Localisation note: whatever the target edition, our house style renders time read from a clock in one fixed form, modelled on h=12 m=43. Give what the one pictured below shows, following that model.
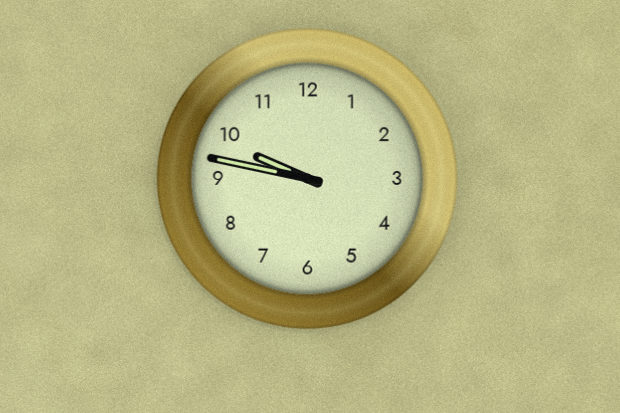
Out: h=9 m=47
